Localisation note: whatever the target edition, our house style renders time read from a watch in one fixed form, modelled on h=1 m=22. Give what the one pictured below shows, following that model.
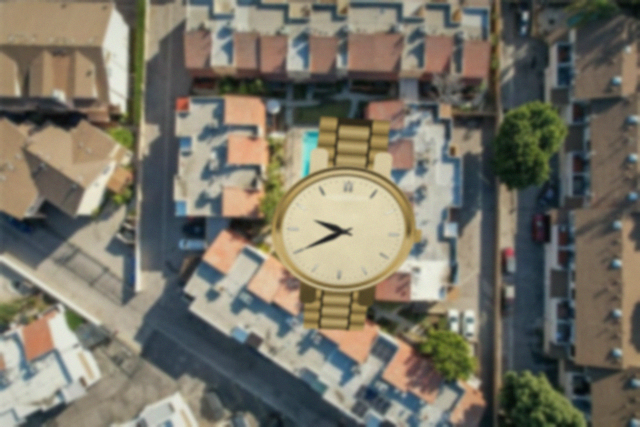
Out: h=9 m=40
